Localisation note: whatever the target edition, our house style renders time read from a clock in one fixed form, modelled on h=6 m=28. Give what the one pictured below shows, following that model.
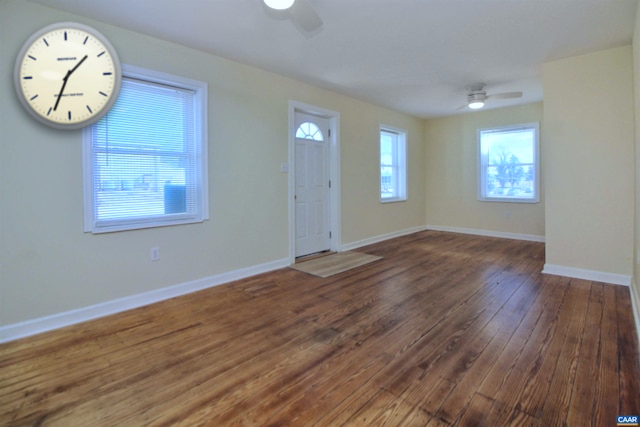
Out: h=1 m=34
